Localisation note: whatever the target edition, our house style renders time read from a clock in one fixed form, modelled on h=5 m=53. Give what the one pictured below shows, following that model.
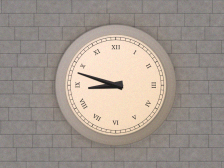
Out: h=8 m=48
